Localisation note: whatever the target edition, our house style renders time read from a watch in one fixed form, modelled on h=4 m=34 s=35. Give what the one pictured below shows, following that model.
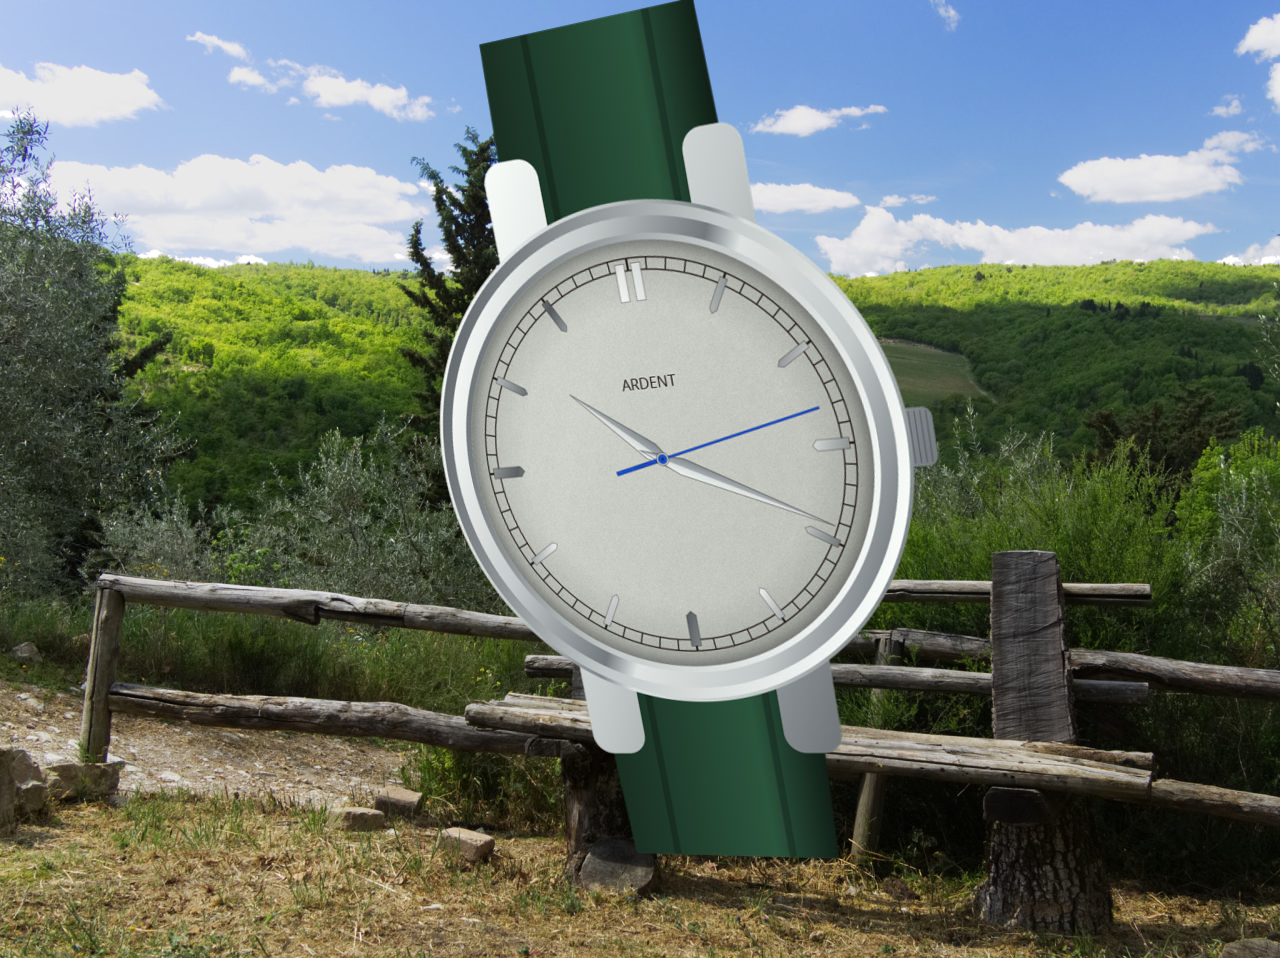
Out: h=10 m=19 s=13
